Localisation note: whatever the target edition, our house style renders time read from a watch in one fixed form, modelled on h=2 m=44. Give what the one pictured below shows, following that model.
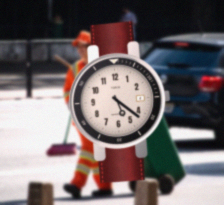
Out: h=5 m=22
